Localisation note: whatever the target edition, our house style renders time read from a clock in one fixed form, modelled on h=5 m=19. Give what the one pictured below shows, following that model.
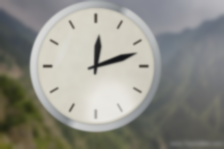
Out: h=12 m=12
